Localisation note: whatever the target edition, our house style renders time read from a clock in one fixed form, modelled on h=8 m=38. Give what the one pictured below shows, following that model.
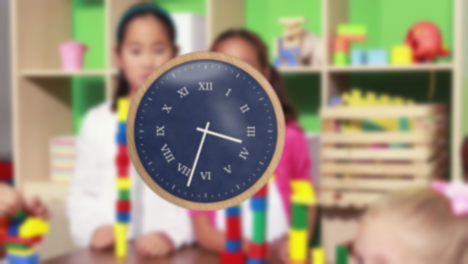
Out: h=3 m=33
